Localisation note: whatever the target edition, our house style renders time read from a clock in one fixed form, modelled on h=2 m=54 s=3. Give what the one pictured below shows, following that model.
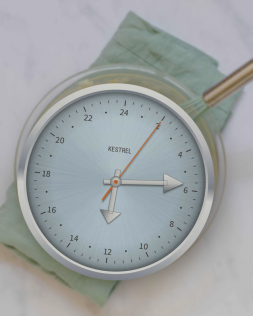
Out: h=12 m=14 s=5
